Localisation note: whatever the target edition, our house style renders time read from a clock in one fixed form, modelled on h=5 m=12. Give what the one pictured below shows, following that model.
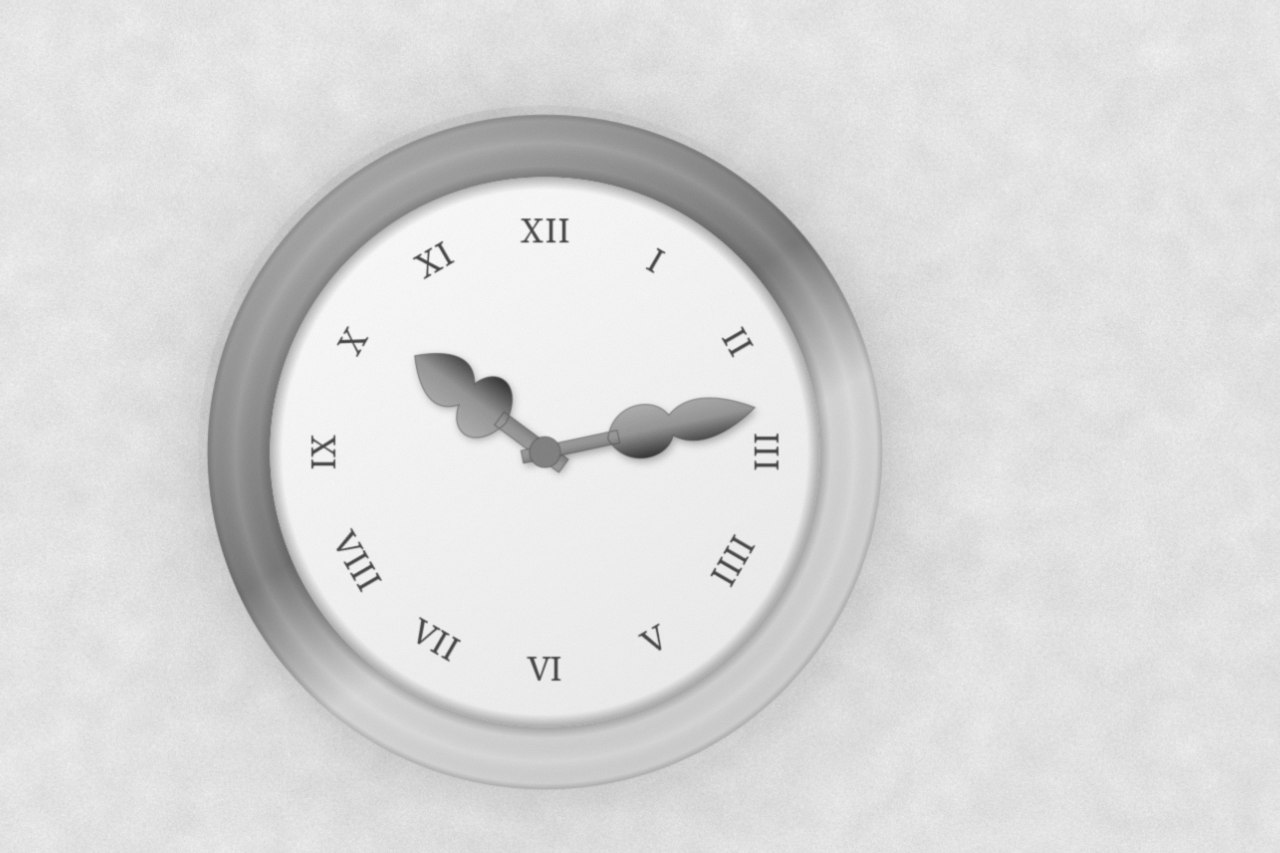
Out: h=10 m=13
